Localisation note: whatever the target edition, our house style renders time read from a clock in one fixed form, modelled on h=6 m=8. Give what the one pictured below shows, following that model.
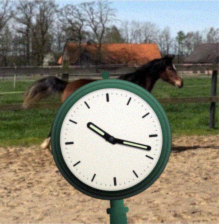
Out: h=10 m=18
